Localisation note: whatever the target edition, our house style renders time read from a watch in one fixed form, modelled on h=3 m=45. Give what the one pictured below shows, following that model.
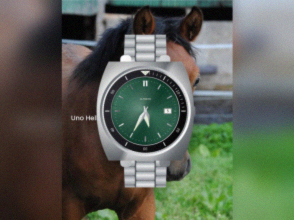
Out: h=5 m=35
